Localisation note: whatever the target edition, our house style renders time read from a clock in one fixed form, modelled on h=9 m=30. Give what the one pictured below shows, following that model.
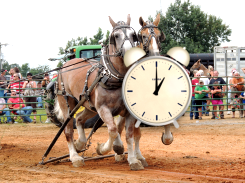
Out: h=1 m=0
